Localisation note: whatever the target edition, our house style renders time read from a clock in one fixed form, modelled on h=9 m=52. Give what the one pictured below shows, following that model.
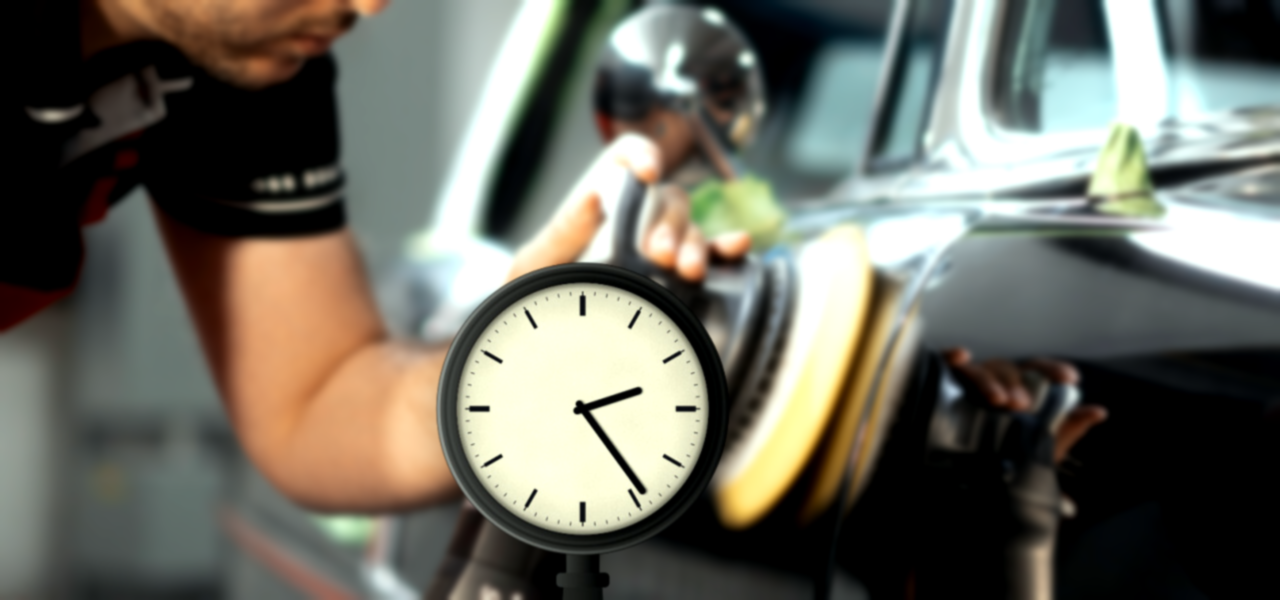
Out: h=2 m=24
